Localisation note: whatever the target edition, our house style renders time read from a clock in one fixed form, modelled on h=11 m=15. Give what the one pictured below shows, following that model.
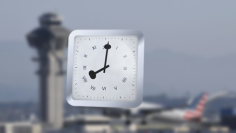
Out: h=8 m=1
